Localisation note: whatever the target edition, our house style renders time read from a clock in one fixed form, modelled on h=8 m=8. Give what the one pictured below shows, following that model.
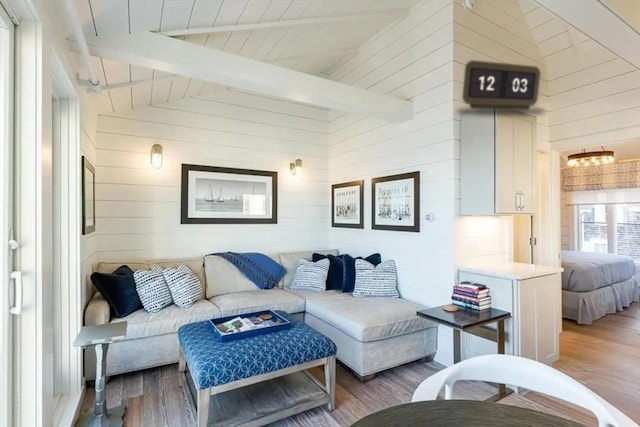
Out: h=12 m=3
